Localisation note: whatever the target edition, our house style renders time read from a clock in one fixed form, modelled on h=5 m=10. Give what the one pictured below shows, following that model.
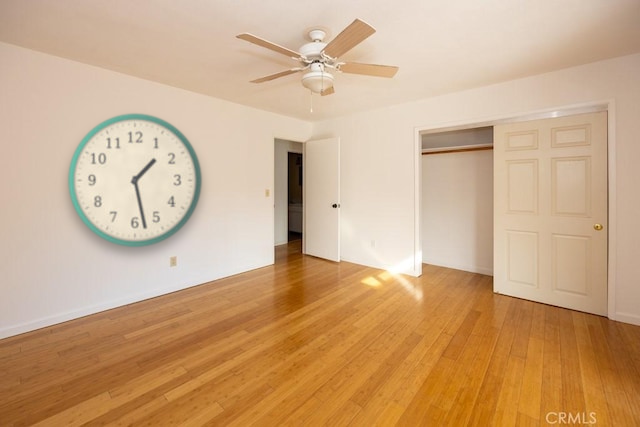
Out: h=1 m=28
